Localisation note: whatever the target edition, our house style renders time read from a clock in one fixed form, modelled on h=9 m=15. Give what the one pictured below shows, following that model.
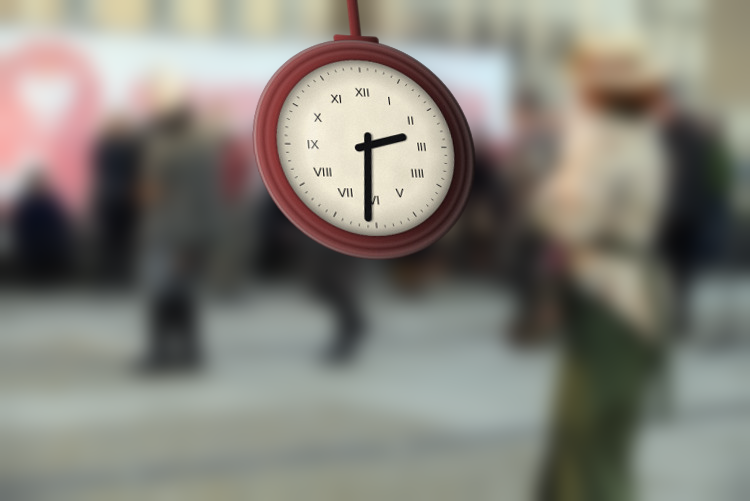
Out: h=2 m=31
